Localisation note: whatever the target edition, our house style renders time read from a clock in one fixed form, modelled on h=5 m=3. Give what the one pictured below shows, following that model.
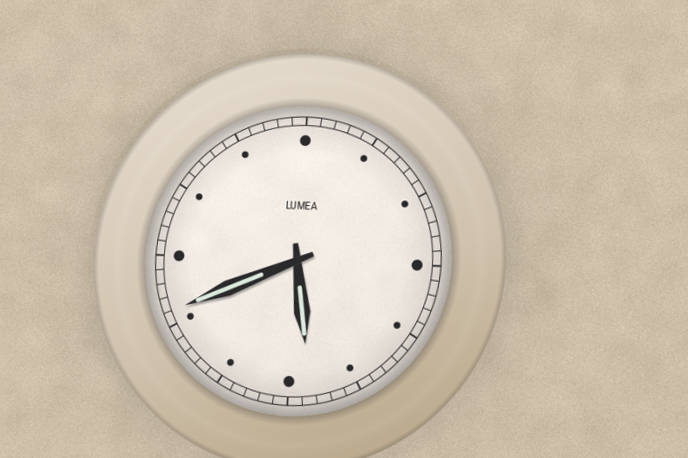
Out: h=5 m=41
